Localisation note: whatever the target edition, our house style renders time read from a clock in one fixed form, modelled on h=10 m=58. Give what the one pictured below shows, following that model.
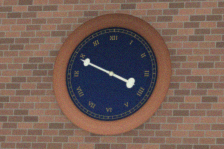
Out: h=3 m=49
